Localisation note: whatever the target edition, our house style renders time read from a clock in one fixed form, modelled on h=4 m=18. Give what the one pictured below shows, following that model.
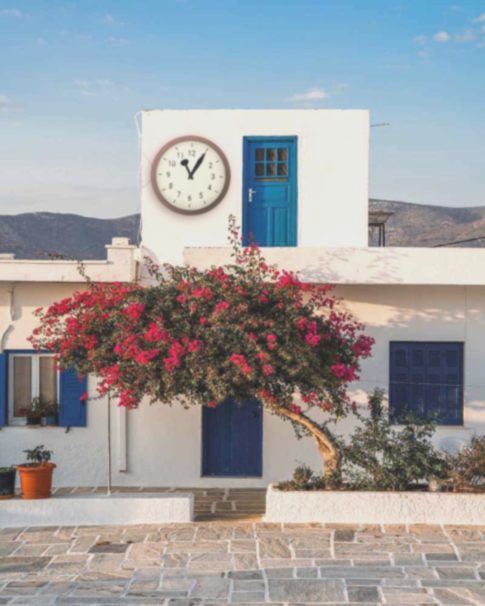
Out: h=11 m=5
